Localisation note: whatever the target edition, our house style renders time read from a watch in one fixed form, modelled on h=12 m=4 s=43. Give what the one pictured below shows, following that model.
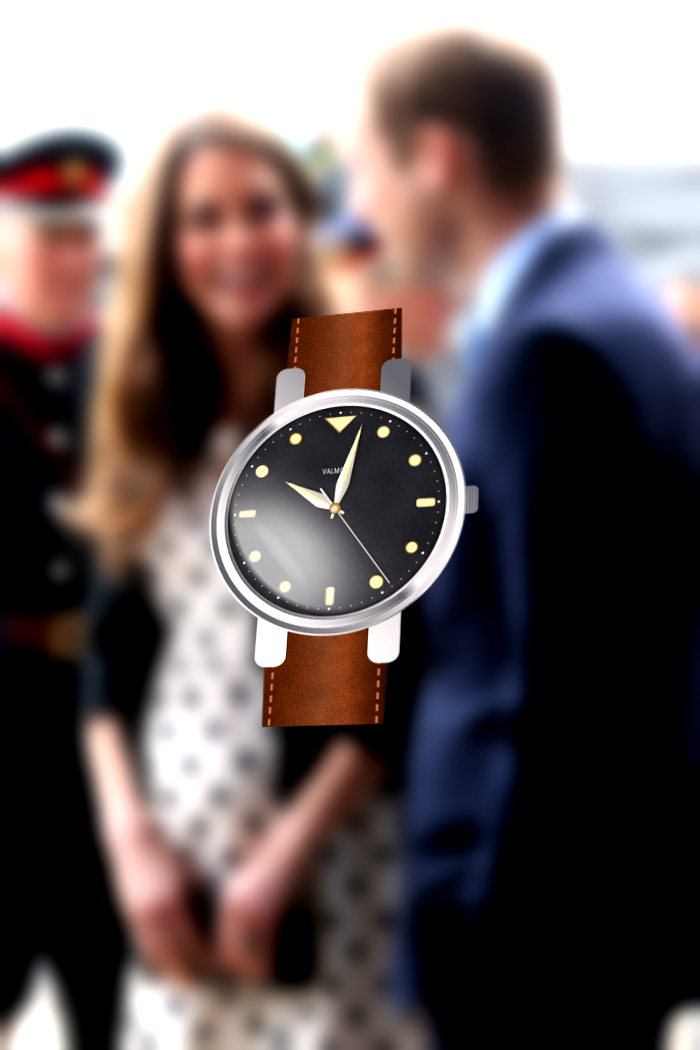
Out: h=10 m=2 s=24
